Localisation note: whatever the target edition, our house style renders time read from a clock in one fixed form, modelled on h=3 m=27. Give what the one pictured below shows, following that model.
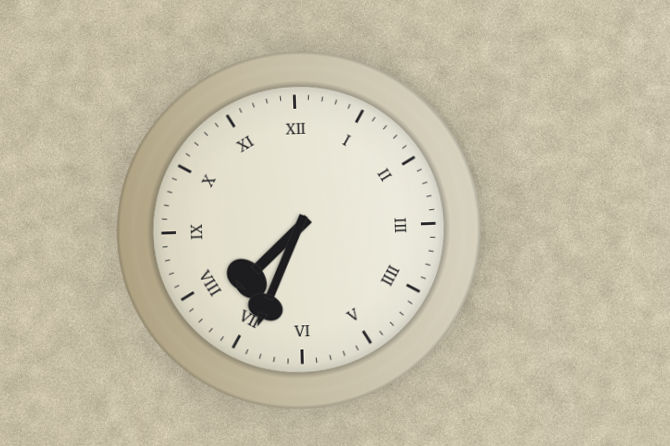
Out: h=7 m=34
